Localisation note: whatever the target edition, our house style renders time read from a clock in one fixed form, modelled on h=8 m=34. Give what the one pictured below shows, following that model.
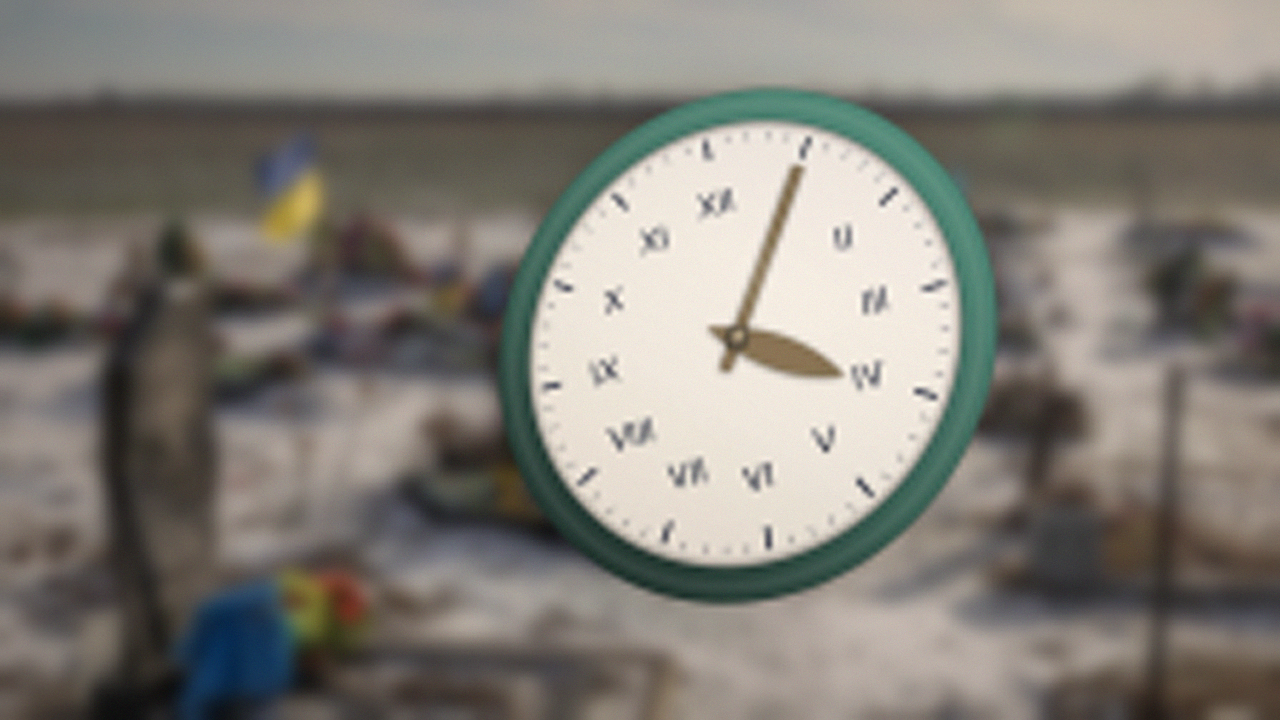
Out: h=4 m=5
